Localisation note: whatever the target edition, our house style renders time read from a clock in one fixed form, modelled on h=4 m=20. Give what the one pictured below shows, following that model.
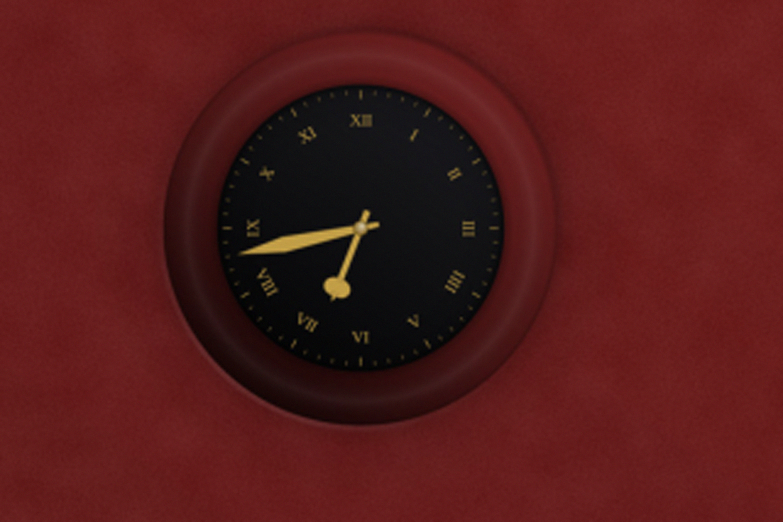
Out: h=6 m=43
